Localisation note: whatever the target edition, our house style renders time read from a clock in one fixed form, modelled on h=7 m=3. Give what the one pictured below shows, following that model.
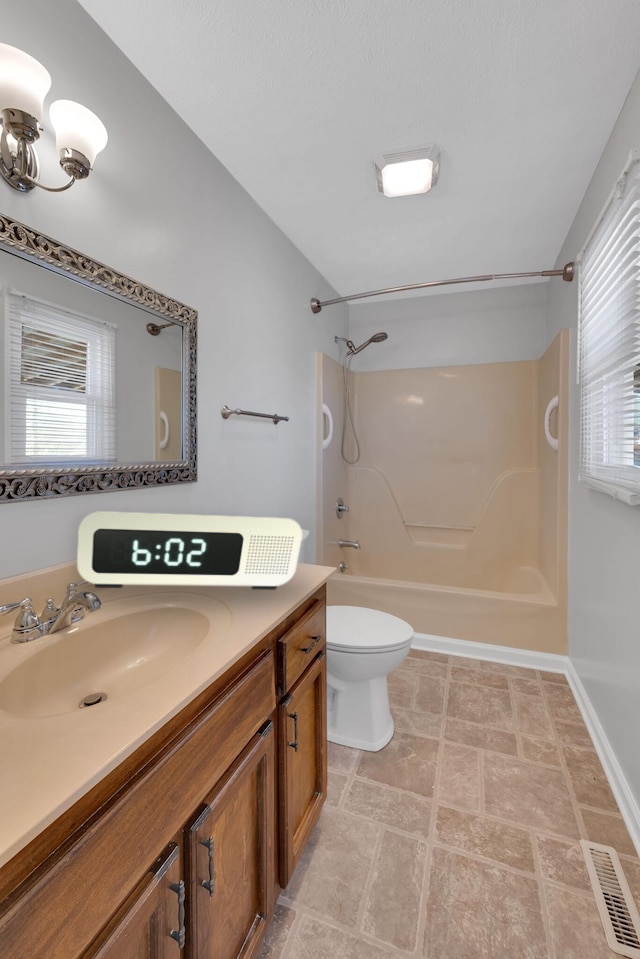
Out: h=6 m=2
